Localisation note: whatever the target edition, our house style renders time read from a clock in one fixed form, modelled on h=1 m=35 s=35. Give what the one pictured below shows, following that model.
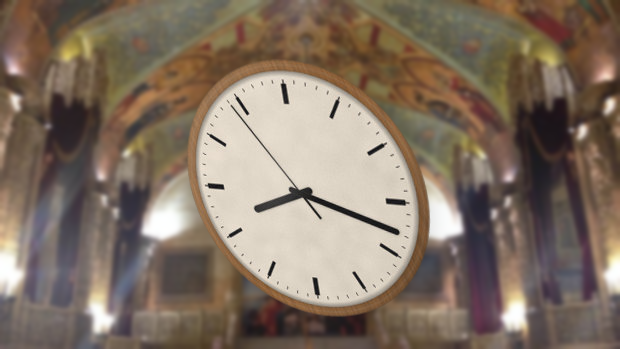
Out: h=8 m=17 s=54
